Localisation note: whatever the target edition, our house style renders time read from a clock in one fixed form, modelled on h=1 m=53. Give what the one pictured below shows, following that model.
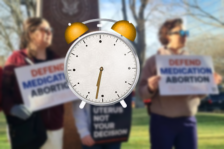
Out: h=6 m=32
